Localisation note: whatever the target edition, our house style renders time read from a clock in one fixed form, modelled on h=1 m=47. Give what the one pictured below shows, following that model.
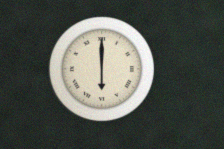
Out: h=6 m=0
